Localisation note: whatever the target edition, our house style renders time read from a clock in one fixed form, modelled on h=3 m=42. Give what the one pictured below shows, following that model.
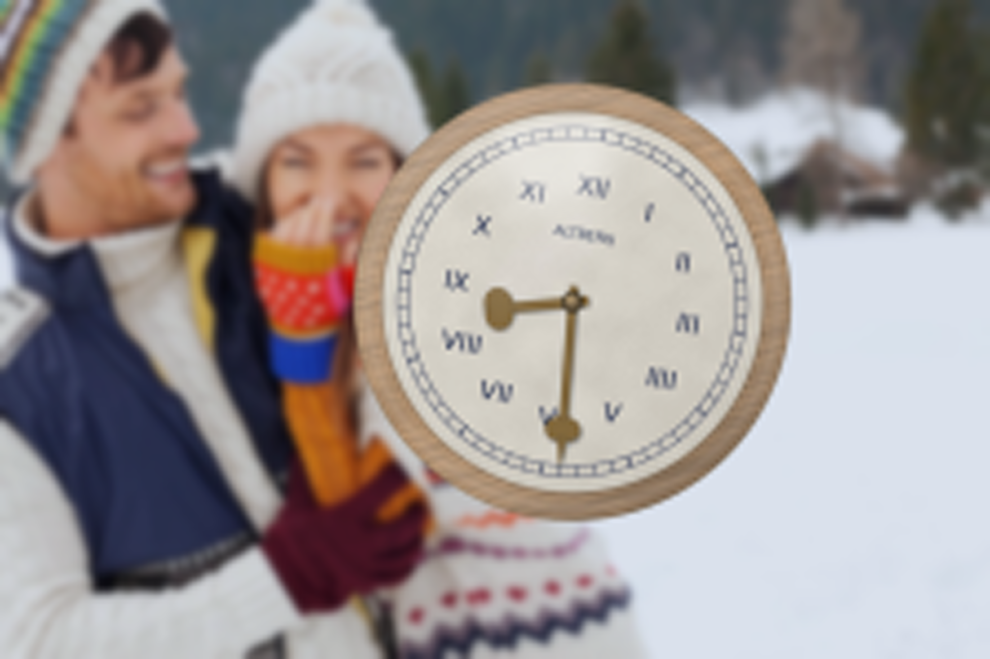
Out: h=8 m=29
